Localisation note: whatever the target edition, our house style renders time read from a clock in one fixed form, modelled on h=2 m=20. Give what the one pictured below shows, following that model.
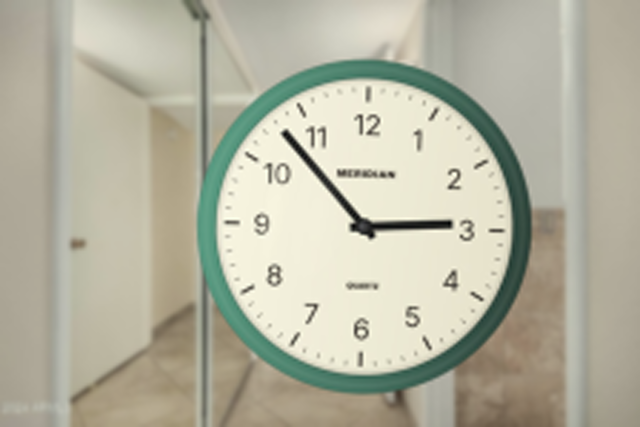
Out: h=2 m=53
